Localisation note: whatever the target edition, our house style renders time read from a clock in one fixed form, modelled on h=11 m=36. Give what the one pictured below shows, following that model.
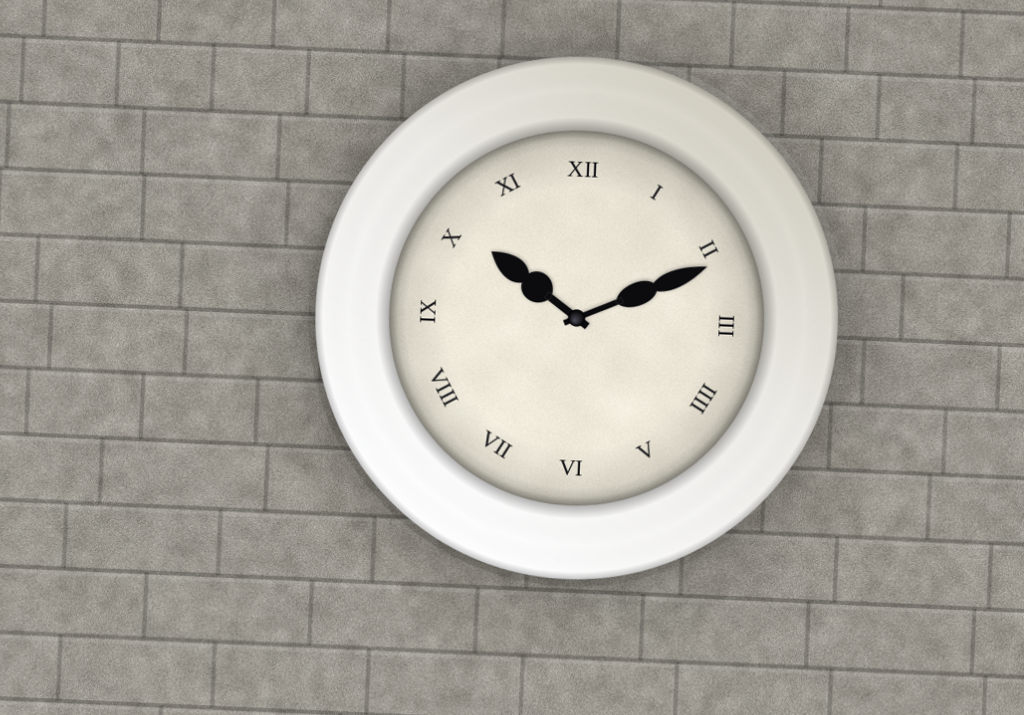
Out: h=10 m=11
